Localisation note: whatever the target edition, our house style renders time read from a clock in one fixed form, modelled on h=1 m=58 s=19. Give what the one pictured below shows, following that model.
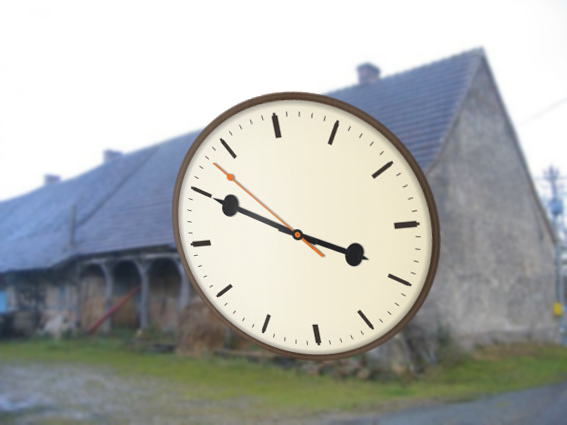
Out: h=3 m=49 s=53
